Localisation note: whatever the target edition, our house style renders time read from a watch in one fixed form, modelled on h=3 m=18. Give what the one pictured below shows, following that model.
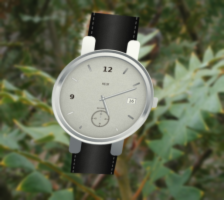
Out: h=5 m=11
